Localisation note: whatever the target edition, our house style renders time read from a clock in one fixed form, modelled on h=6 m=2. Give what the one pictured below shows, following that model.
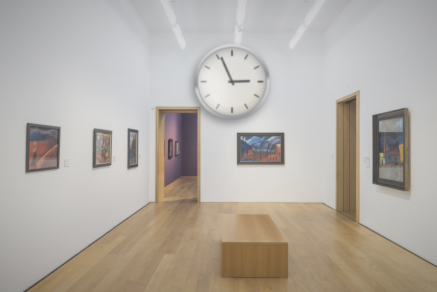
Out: h=2 m=56
